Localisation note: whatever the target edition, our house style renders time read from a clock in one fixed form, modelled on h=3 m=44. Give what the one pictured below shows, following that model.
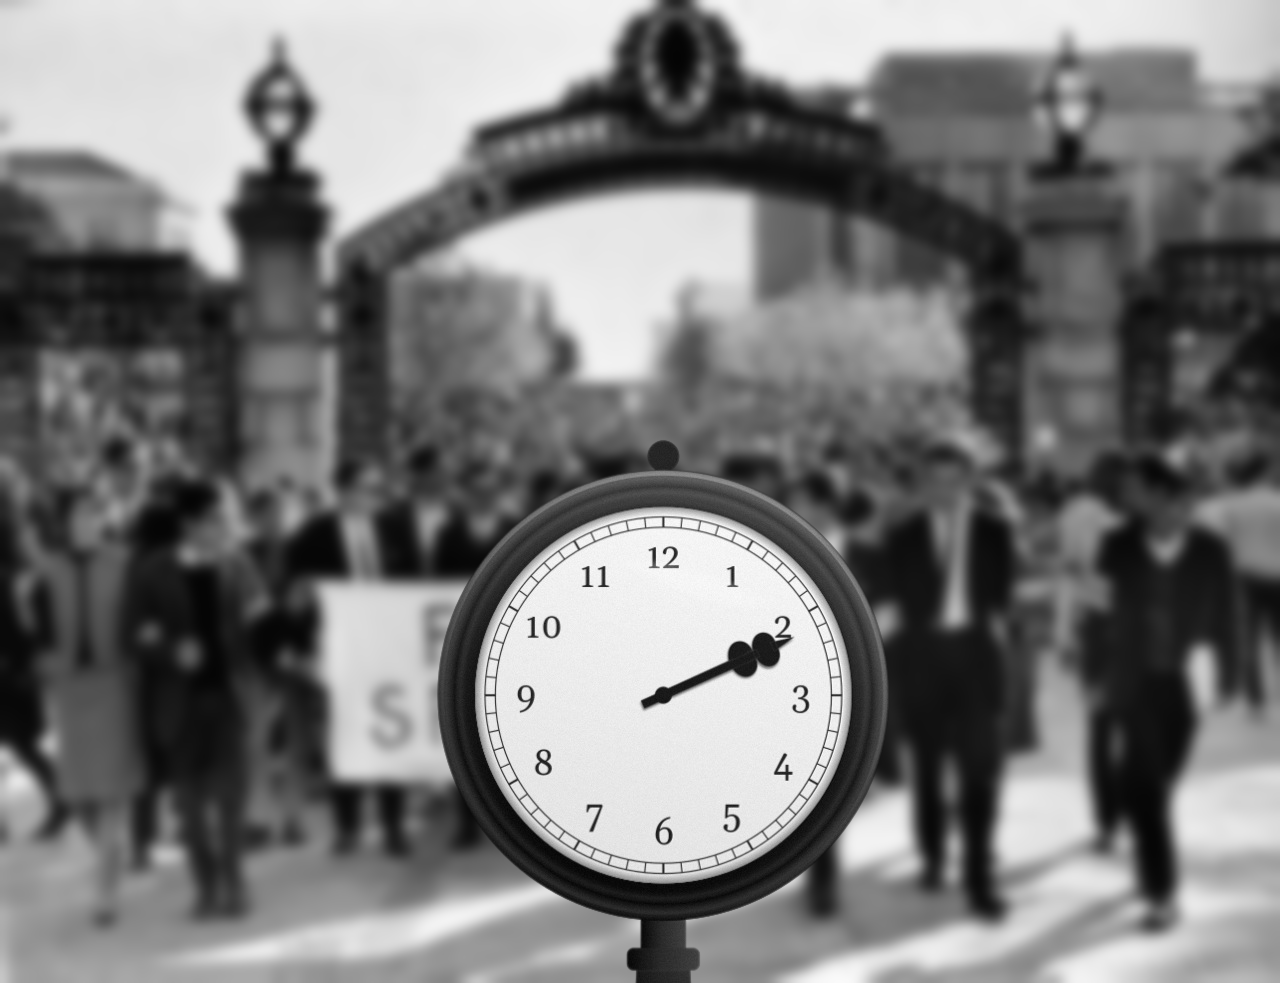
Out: h=2 m=11
